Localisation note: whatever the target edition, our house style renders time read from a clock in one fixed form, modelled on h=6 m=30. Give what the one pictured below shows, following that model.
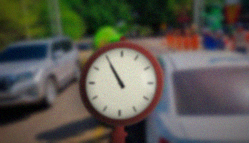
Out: h=10 m=55
